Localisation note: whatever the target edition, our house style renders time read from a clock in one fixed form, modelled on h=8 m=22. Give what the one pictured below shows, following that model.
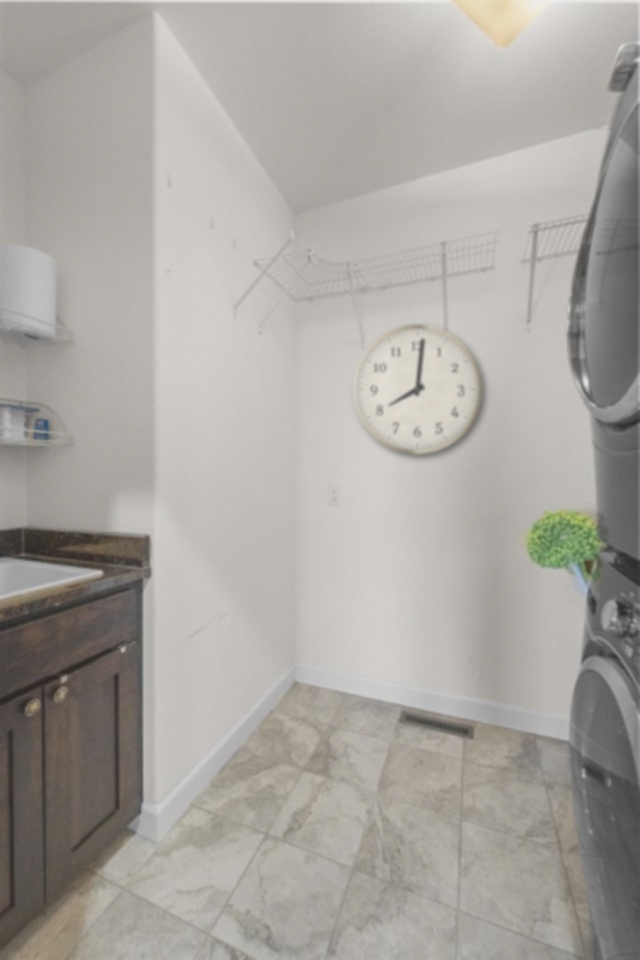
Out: h=8 m=1
